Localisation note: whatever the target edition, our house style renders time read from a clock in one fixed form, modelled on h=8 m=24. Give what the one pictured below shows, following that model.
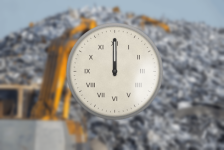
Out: h=12 m=0
